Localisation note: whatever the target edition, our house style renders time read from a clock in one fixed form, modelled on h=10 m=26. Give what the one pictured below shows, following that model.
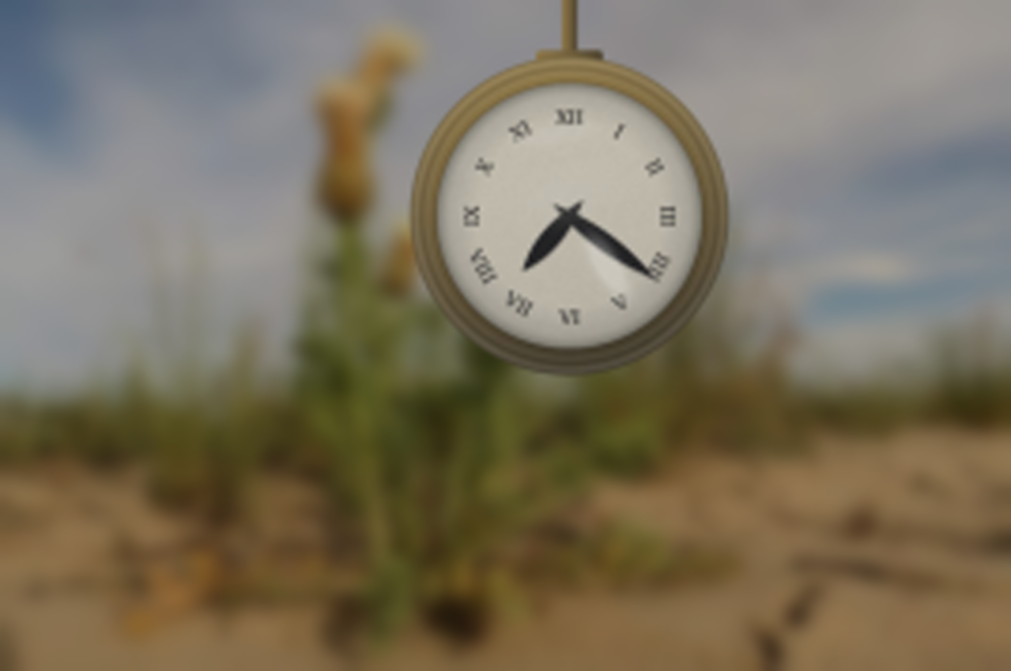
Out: h=7 m=21
